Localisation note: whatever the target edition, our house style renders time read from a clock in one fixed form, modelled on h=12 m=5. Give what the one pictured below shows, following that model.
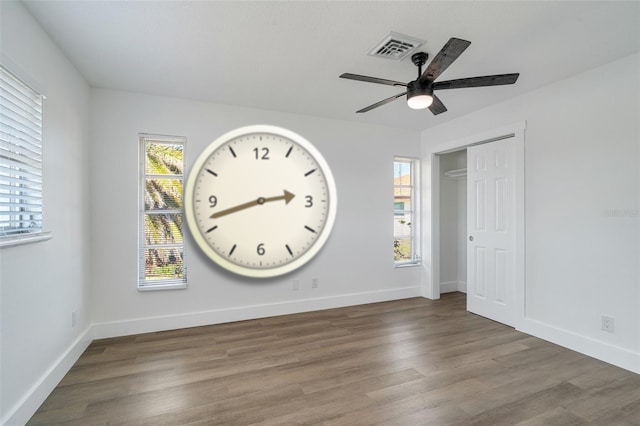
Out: h=2 m=42
